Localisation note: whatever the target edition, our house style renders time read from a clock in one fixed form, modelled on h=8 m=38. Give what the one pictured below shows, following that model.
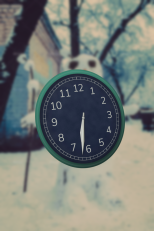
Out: h=6 m=32
